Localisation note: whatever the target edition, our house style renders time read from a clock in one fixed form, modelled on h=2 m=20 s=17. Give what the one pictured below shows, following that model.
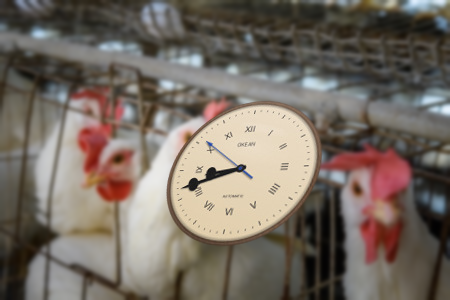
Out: h=8 m=41 s=51
